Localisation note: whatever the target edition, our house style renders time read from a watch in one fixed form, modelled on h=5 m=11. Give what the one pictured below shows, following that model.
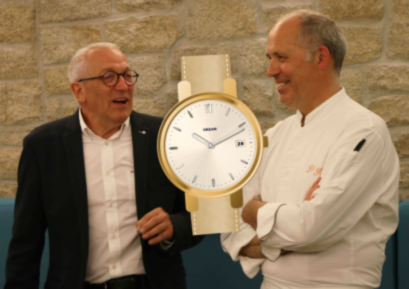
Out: h=10 m=11
